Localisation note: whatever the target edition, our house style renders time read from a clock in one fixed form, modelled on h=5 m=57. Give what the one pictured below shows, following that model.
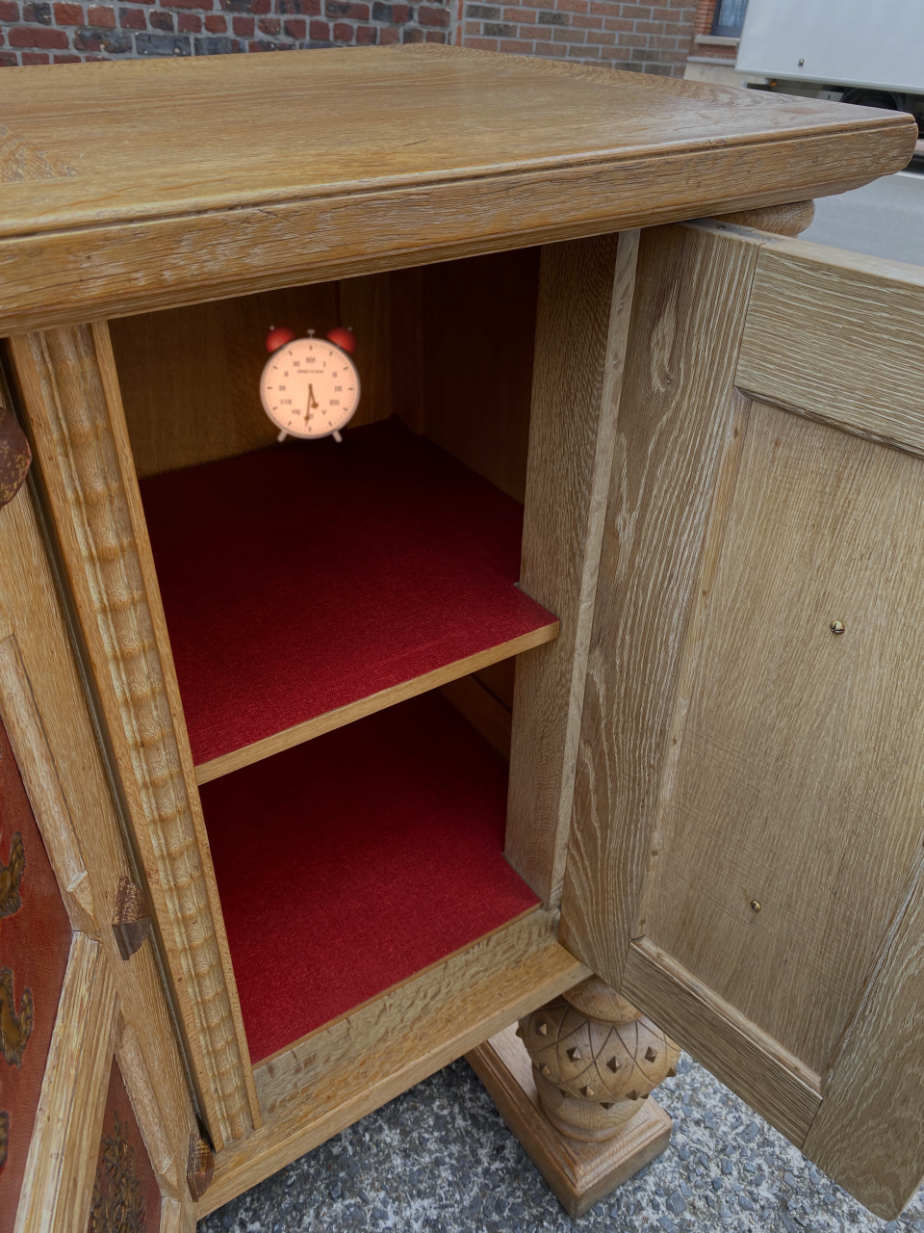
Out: h=5 m=31
